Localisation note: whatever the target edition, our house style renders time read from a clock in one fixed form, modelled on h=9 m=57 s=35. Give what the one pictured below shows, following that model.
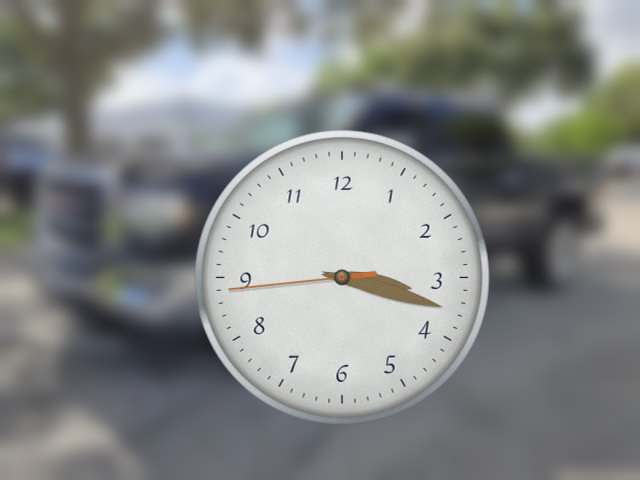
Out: h=3 m=17 s=44
